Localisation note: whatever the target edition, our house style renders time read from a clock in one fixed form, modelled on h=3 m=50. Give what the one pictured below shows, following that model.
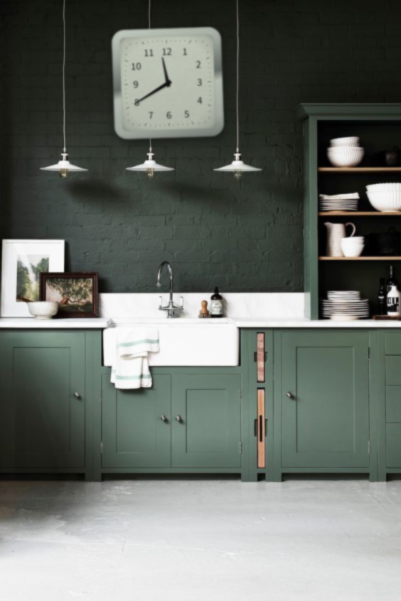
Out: h=11 m=40
